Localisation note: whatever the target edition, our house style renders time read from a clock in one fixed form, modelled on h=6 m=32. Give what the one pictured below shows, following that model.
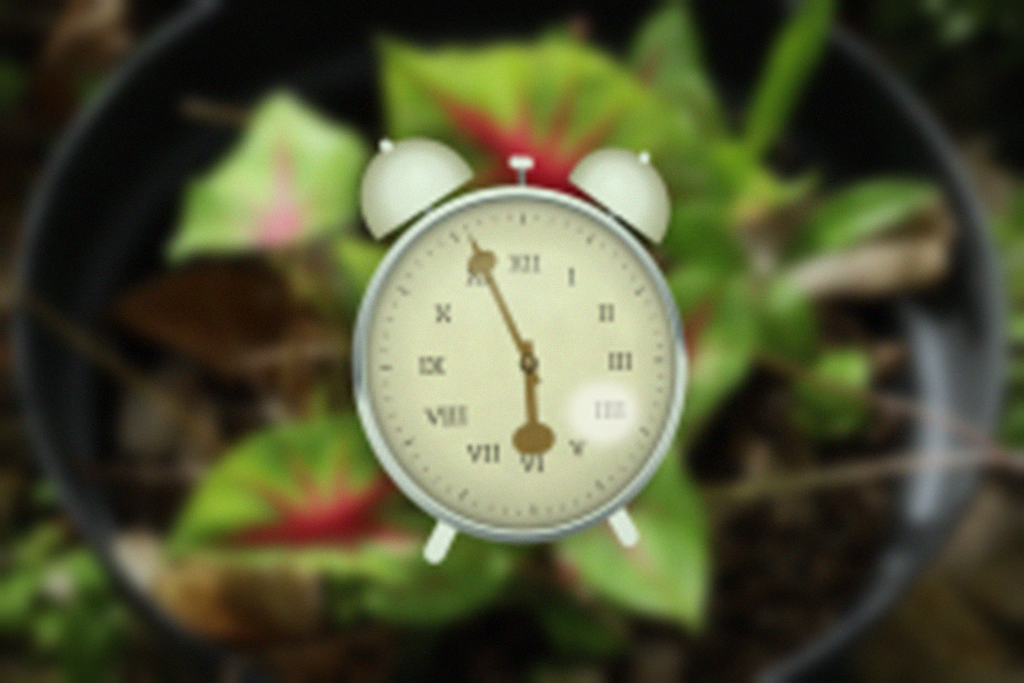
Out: h=5 m=56
